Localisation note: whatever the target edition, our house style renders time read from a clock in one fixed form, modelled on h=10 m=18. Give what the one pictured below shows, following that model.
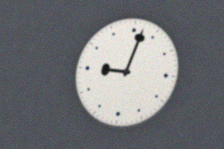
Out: h=9 m=2
